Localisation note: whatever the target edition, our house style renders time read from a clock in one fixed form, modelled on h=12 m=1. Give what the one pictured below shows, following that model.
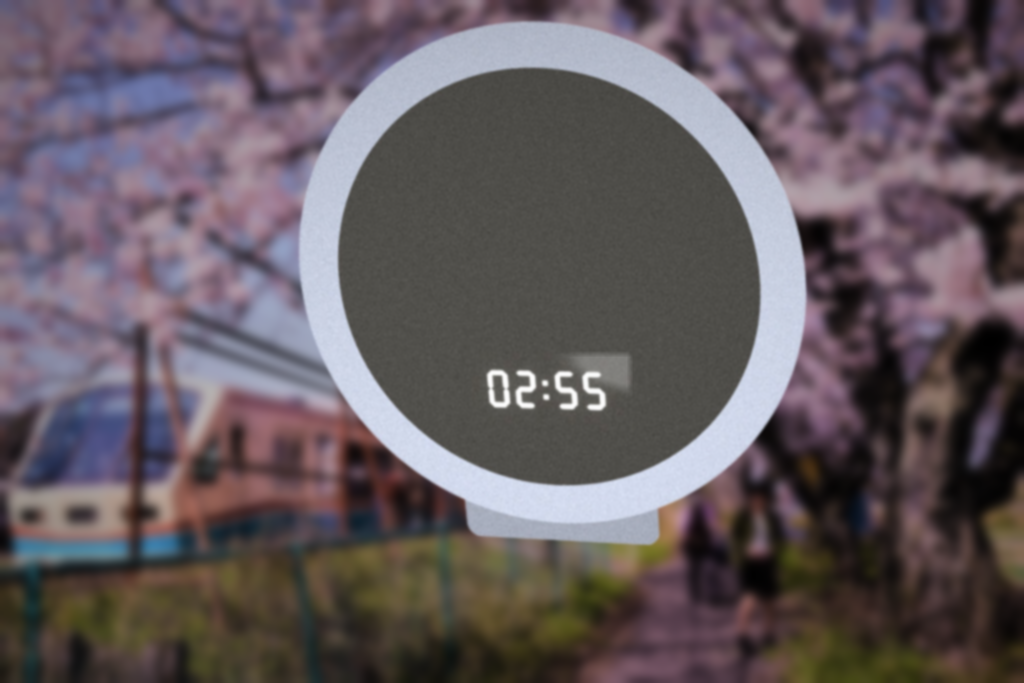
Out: h=2 m=55
